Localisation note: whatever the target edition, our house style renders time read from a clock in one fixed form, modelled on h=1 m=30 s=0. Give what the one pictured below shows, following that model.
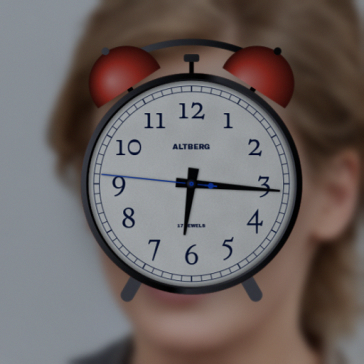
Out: h=6 m=15 s=46
